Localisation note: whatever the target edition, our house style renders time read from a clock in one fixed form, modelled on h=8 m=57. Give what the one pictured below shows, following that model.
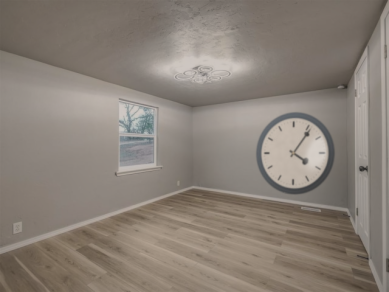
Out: h=4 m=6
